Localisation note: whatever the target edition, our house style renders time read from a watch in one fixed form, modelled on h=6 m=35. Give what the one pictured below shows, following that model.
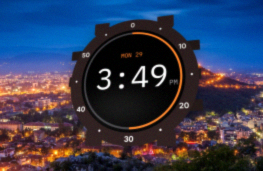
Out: h=3 m=49
